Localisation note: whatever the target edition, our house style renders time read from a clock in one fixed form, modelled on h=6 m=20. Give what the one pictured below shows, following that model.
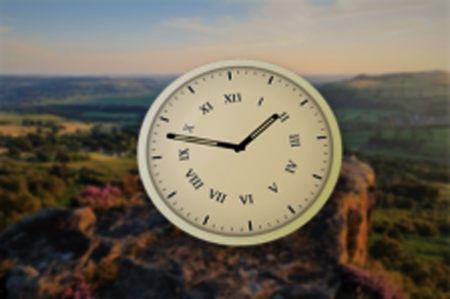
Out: h=1 m=48
